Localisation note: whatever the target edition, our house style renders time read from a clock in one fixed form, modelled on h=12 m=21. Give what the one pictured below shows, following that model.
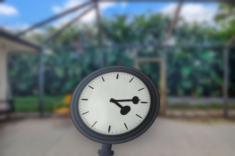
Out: h=4 m=14
